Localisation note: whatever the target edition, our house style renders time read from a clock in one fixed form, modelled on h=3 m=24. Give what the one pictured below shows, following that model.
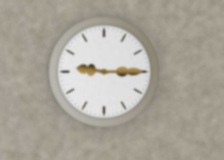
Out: h=9 m=15
